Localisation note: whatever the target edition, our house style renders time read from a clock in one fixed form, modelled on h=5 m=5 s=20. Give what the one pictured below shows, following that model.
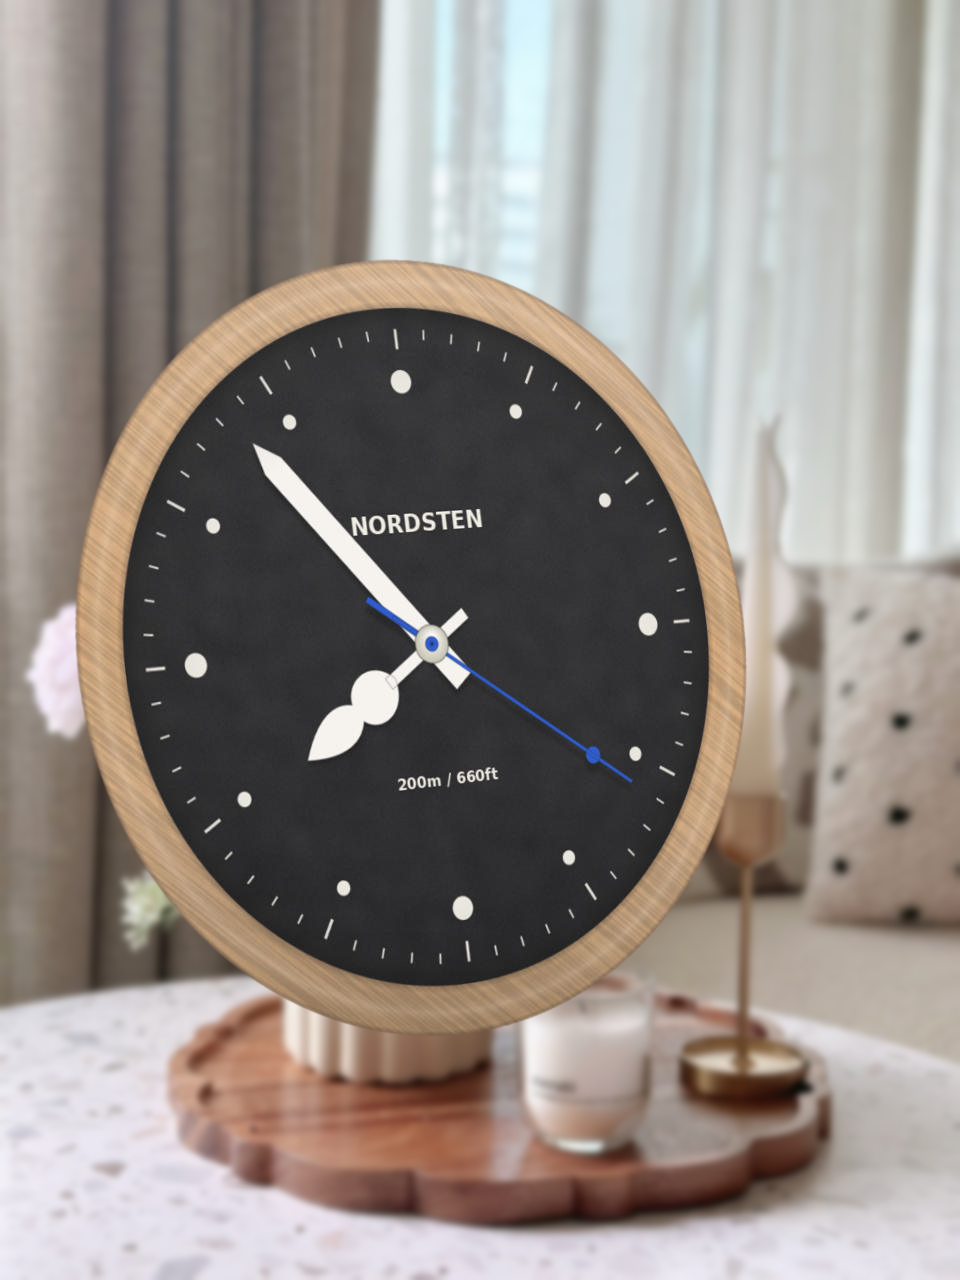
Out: h=7 m=53 s=21
